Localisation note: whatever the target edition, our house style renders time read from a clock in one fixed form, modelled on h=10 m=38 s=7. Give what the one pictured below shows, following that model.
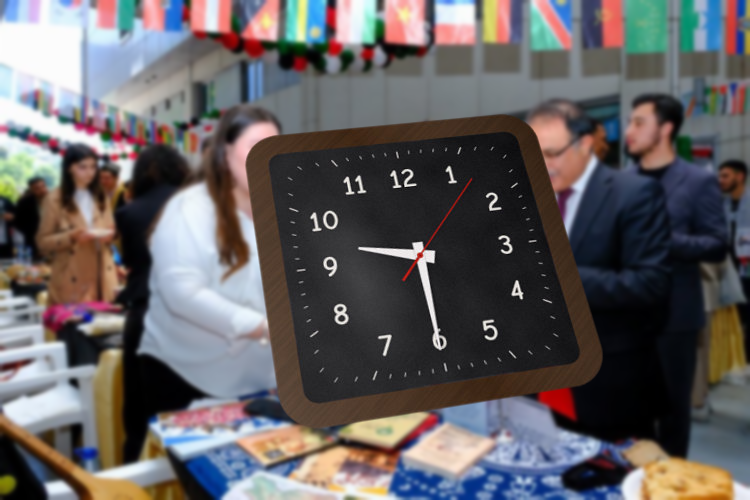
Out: h=9 m=30 s=7
